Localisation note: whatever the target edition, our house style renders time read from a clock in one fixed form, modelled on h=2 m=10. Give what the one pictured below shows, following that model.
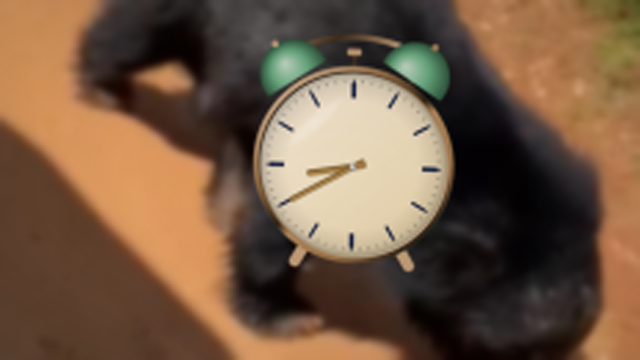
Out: h=8 m=40
